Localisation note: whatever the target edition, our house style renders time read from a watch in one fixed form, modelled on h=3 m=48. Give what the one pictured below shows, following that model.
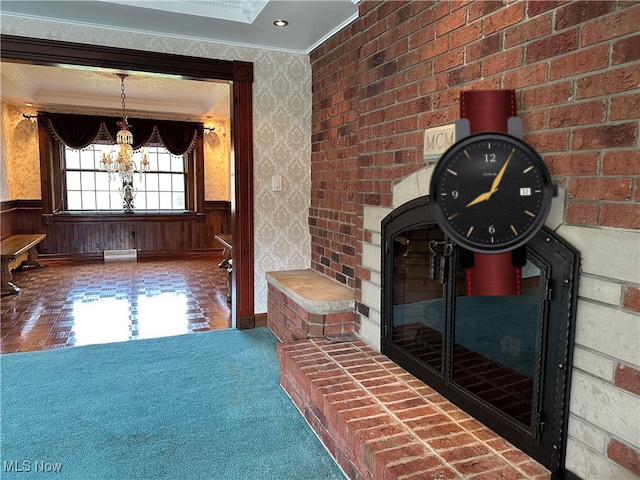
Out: h=8 m=5
